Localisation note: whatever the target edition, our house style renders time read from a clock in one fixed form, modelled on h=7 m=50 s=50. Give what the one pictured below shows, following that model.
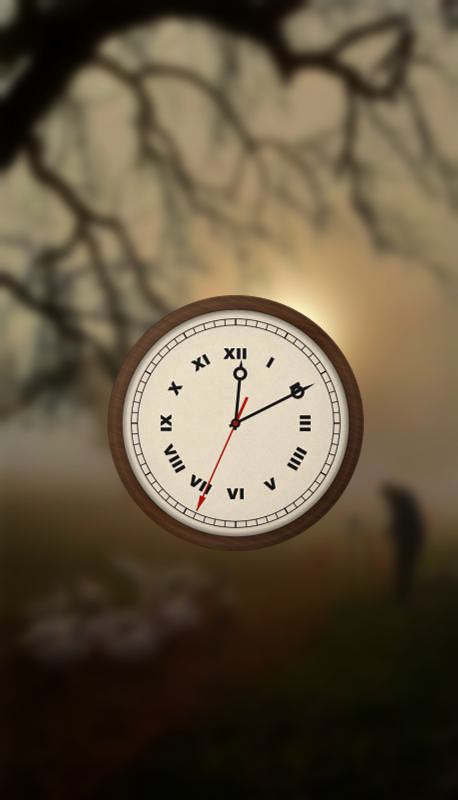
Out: h=12 m=10 s=34
